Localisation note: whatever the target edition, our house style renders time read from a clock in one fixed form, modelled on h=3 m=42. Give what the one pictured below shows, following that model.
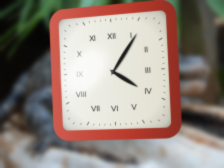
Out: h=4 m=6
